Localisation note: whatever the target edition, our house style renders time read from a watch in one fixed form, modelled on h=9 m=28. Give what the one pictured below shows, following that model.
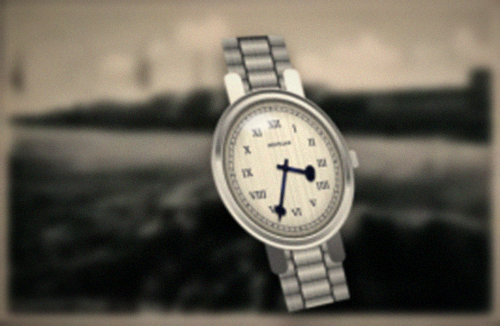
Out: h=3 m=34
